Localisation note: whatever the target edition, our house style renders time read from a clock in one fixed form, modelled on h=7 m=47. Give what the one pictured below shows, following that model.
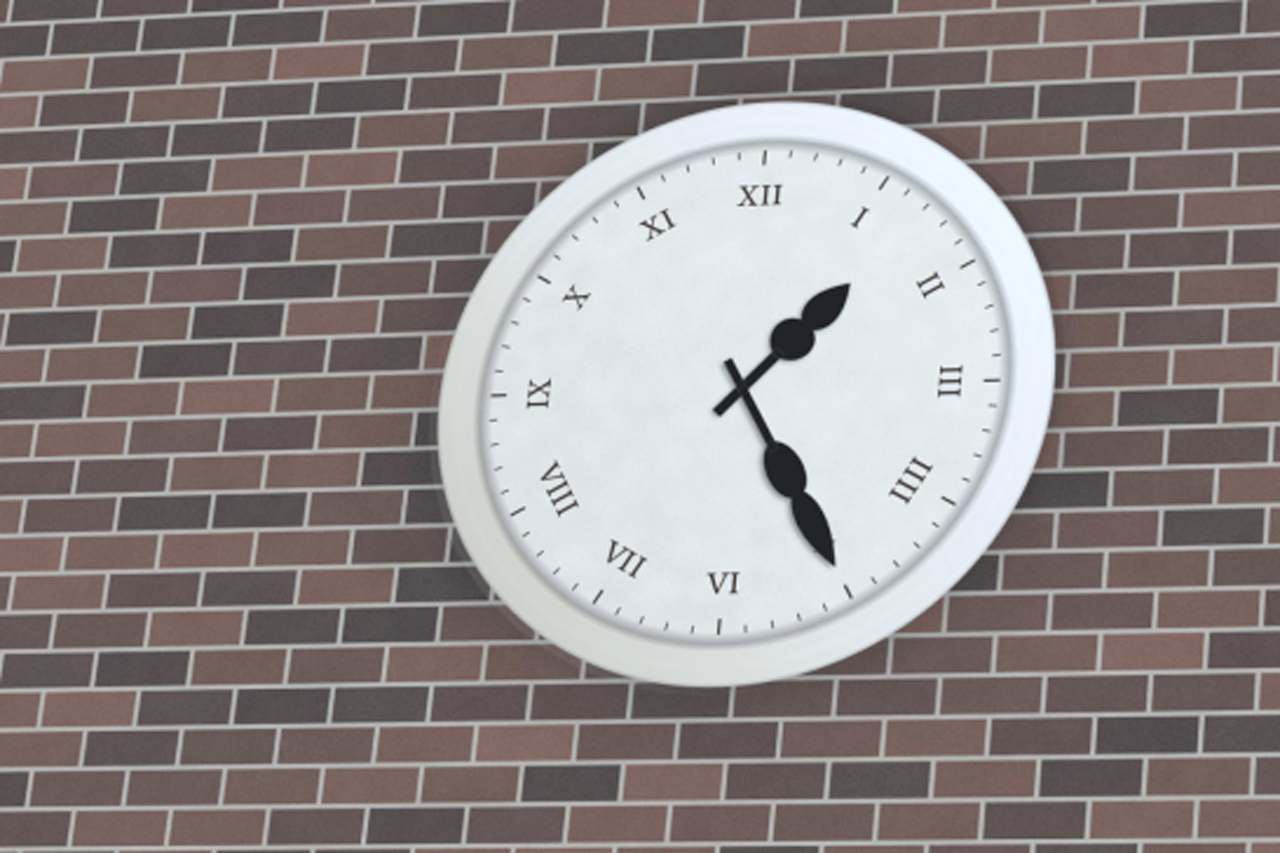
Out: h=1 m=25
